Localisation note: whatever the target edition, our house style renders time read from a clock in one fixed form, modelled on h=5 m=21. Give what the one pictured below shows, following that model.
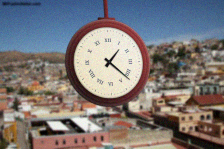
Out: h=1 m=22
